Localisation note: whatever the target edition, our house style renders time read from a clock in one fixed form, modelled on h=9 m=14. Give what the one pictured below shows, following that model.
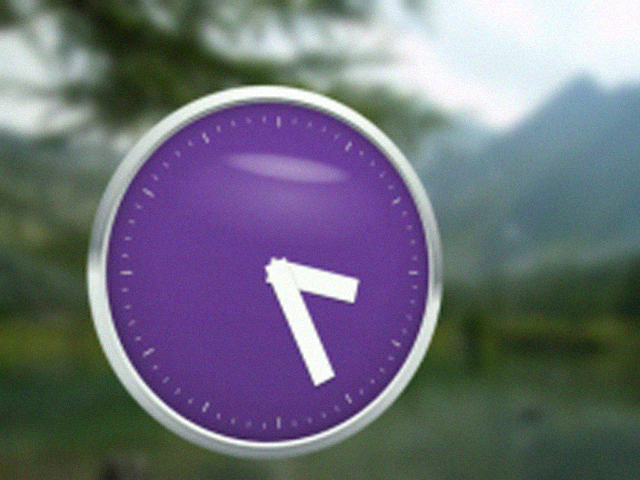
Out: h=3 m=26
